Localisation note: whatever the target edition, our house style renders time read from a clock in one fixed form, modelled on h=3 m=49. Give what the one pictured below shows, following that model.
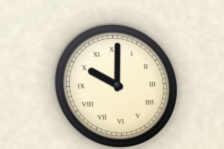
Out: h=10 m=1
